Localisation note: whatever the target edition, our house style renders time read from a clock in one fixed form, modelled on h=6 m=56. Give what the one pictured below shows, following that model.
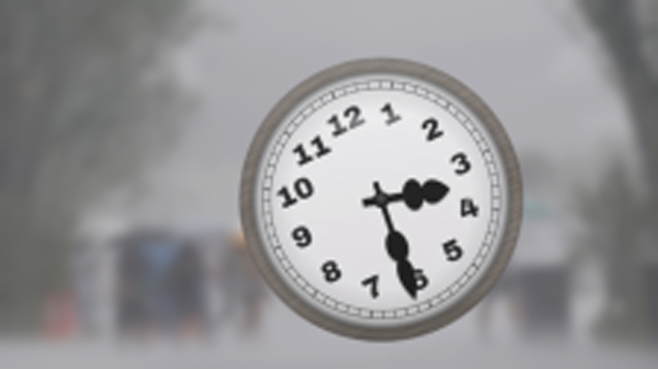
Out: h=3 m=31
